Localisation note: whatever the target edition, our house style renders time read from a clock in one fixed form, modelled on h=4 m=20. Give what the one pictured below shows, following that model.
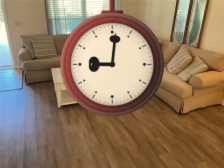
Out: h=9 m=1
